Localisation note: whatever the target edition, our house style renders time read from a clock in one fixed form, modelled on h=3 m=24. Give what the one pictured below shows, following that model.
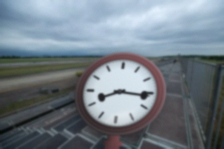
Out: h=8 m=16
